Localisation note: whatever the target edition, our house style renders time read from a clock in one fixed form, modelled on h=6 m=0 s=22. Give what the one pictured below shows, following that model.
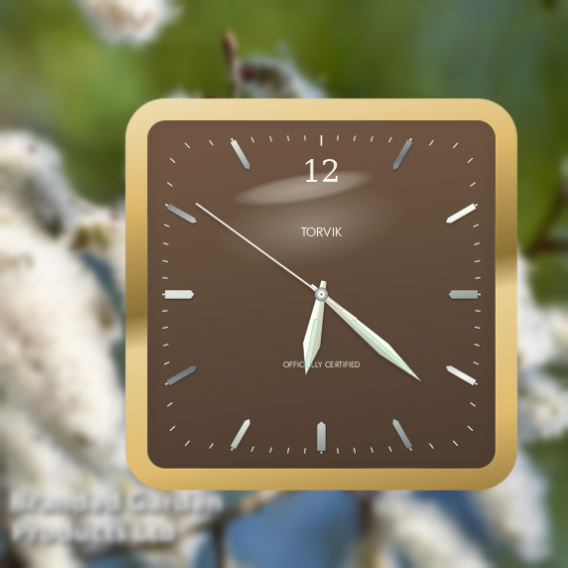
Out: h=6 m=21 s=51
